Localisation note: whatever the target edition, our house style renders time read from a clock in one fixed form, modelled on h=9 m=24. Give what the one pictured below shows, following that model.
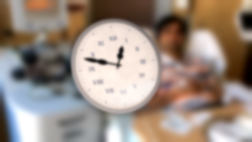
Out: h=12 m=48
